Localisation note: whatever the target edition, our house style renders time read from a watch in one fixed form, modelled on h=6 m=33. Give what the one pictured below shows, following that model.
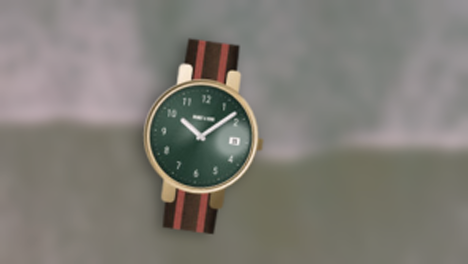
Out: h=10 m=8
